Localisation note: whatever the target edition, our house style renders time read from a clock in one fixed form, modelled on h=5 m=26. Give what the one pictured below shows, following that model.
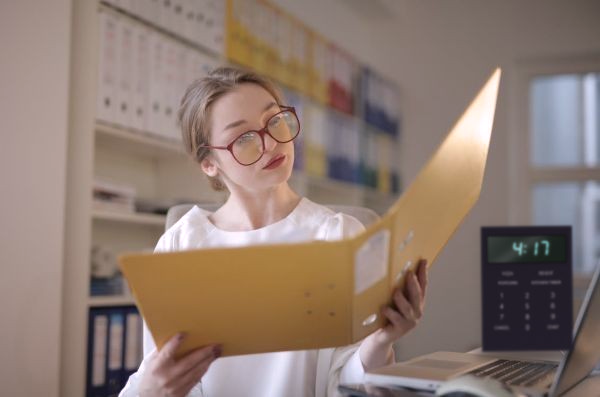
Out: h=4 m=17
